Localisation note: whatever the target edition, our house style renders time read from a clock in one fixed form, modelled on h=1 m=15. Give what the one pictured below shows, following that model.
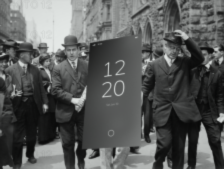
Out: h=12 m=20
